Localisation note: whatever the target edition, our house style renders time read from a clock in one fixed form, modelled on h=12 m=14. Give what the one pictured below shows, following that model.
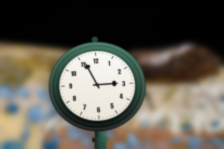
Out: h=2 m=56
